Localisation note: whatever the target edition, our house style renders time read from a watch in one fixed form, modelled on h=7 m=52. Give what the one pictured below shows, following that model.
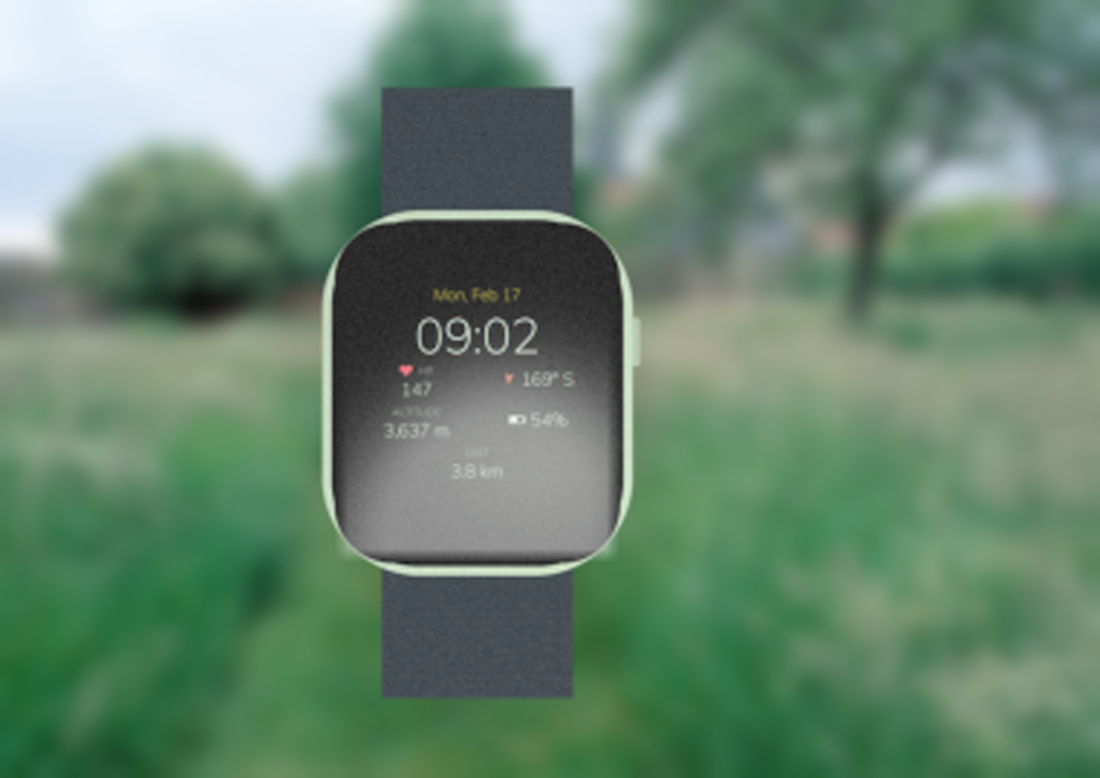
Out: h=9 m=2
